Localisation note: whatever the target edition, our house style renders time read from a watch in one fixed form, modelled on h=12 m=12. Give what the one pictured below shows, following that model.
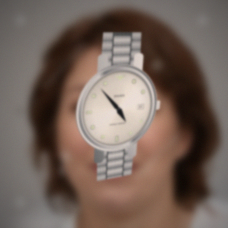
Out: h=4 m=53
